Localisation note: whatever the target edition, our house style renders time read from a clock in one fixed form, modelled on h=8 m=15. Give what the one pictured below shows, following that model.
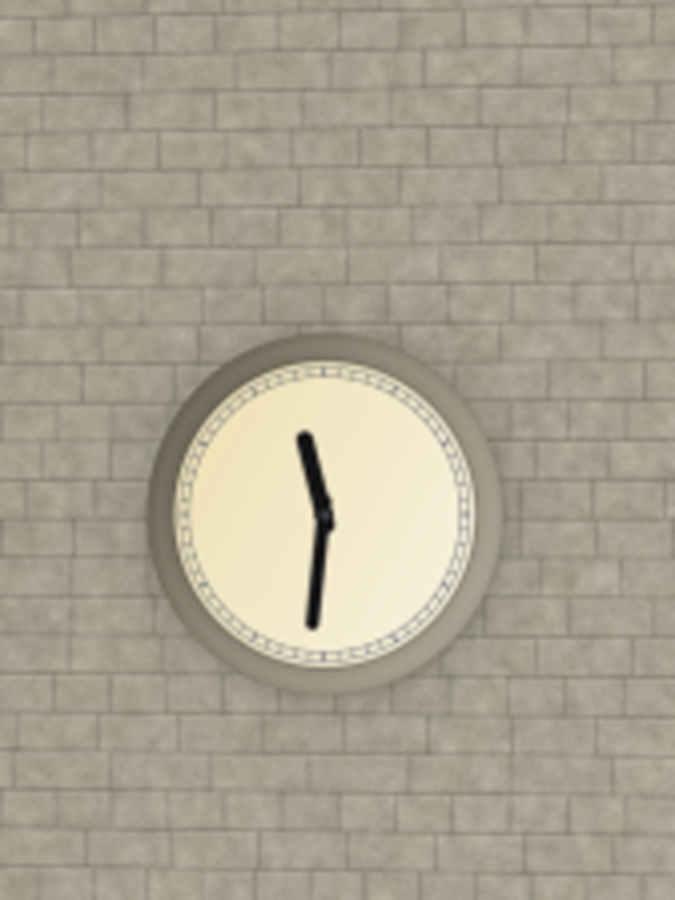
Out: h=11 m=31
